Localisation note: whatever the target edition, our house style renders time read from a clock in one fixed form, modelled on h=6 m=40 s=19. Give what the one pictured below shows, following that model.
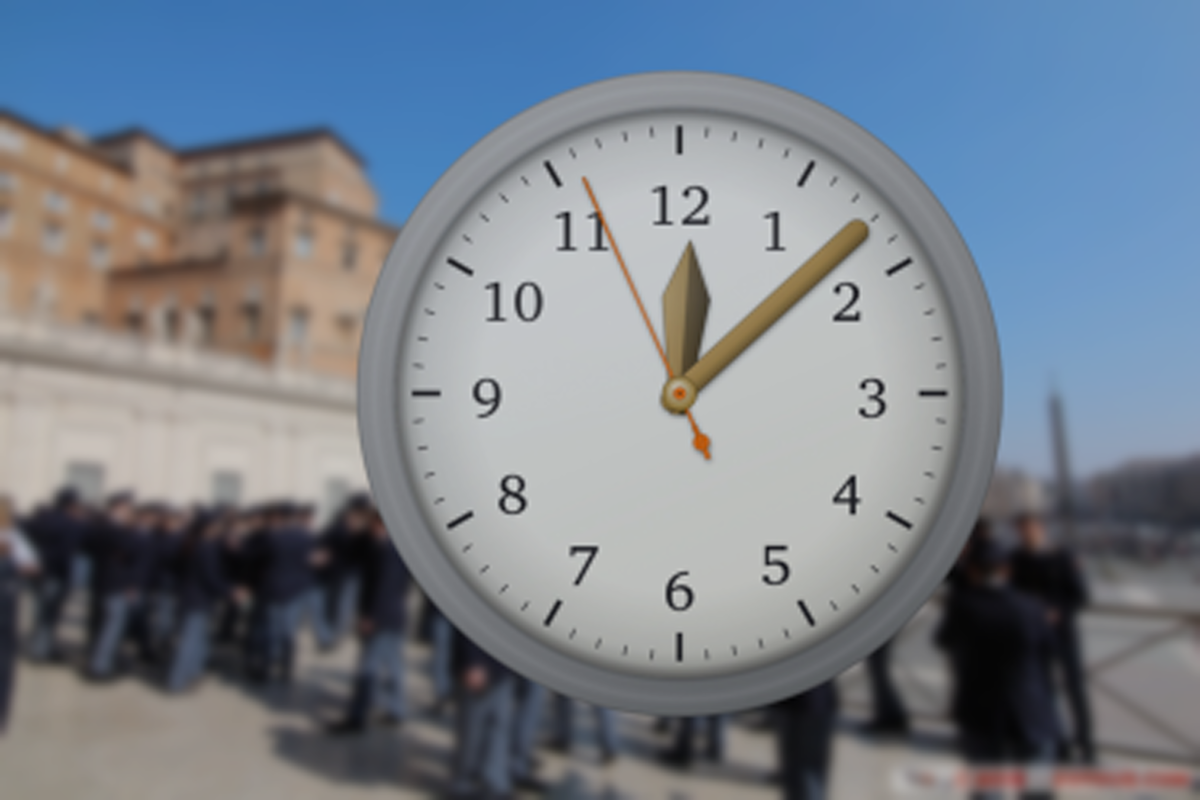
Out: h=12 m=7 s=56
